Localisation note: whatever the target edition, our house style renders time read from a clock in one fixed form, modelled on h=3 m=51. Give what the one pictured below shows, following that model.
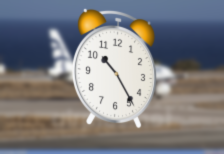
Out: h=10 m=24
